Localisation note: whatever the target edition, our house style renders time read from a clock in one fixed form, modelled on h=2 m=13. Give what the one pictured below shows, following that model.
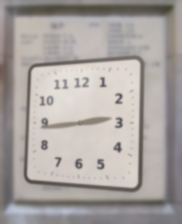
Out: h=2 m=44
